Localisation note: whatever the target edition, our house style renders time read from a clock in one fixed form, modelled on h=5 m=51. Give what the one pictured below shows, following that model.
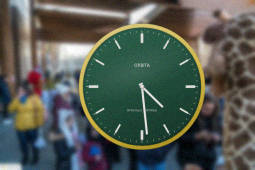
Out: h=4 m=29
